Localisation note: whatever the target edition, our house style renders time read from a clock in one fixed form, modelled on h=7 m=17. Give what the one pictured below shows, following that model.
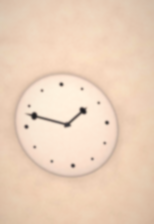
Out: h=1 m=48
